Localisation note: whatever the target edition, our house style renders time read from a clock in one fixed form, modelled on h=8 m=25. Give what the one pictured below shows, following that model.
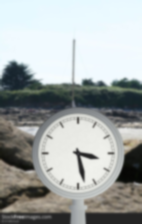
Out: h=3 m=28
